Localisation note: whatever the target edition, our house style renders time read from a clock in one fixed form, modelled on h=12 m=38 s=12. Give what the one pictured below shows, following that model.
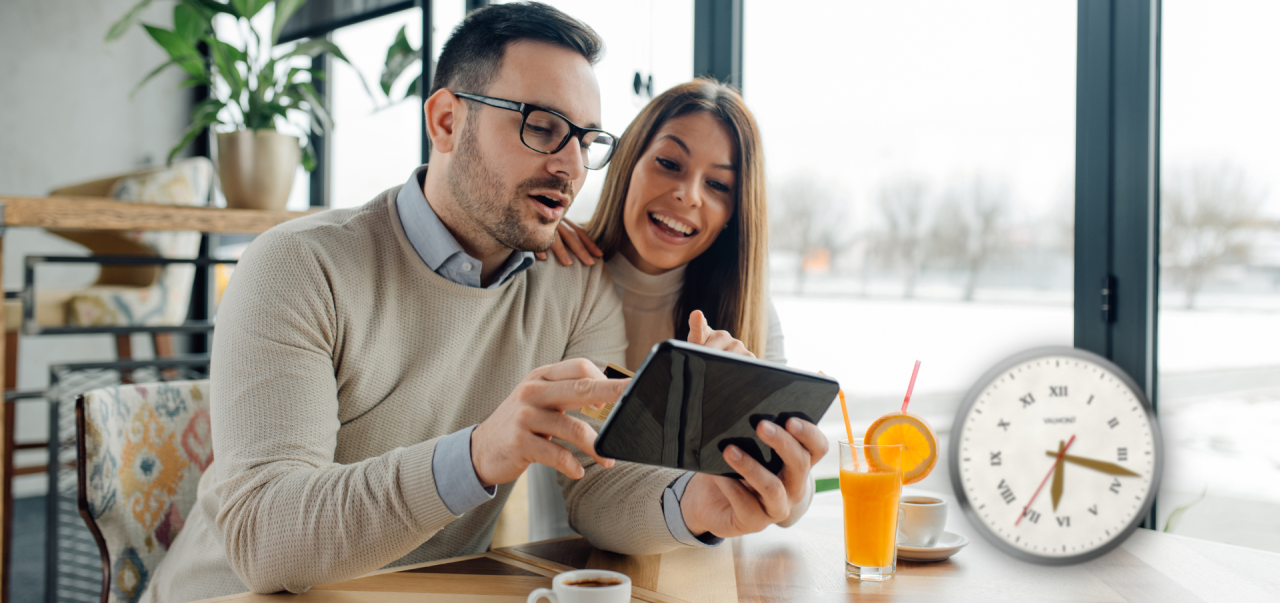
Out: h=6 m=17 s=36
